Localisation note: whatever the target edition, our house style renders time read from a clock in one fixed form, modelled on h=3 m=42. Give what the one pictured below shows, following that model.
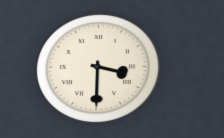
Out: h=3 m=30
